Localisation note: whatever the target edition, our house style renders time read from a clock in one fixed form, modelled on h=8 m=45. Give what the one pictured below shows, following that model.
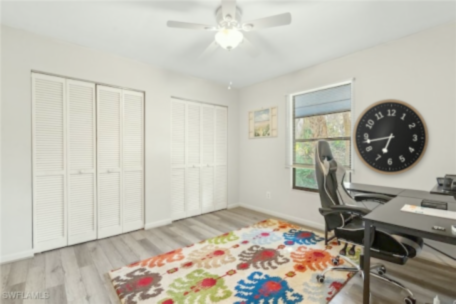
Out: h=6 m=43
